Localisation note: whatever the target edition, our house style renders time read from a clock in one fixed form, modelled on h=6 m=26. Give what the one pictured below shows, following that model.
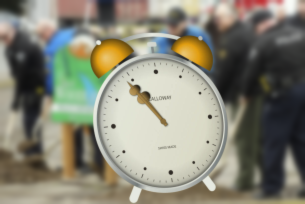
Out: h=10 m=54
